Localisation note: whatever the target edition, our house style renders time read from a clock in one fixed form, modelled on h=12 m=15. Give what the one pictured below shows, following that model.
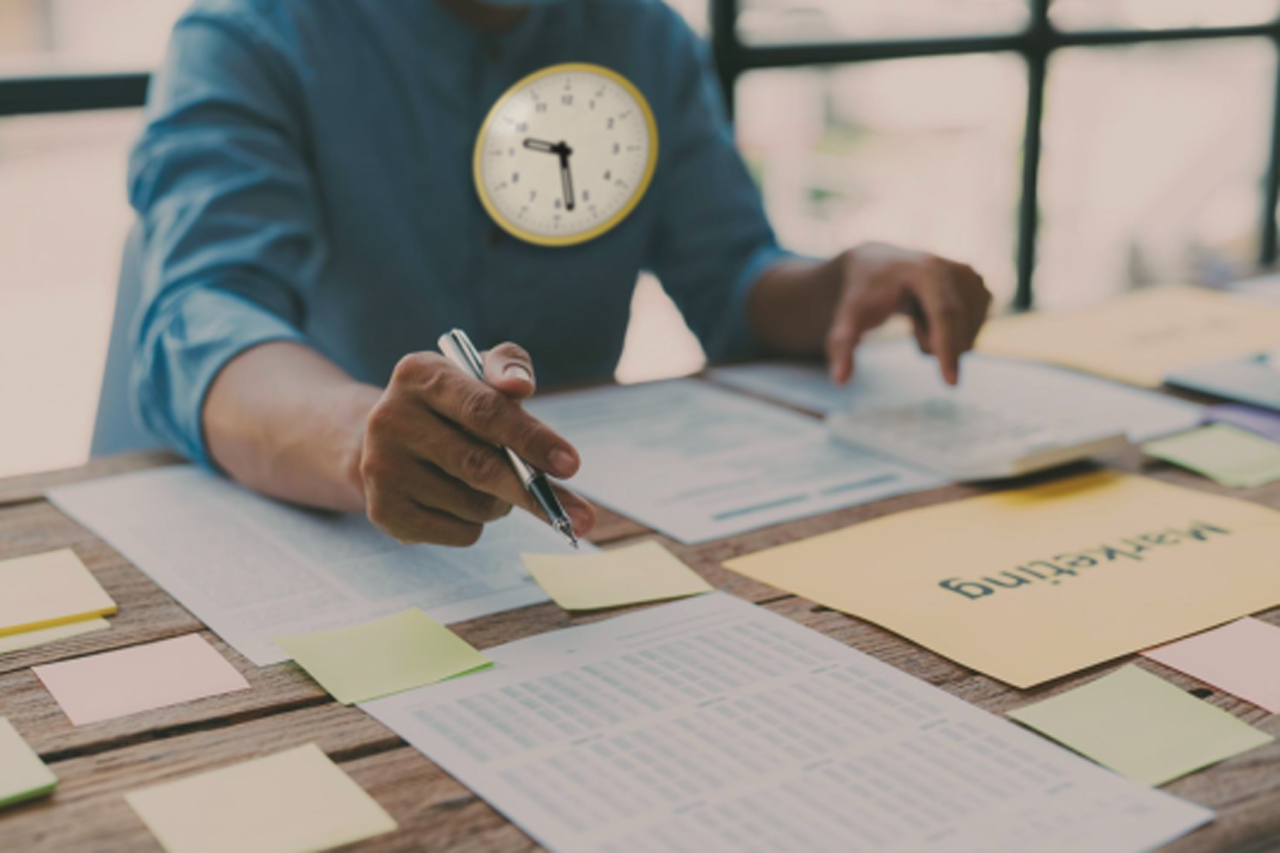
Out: h=9 m=28
